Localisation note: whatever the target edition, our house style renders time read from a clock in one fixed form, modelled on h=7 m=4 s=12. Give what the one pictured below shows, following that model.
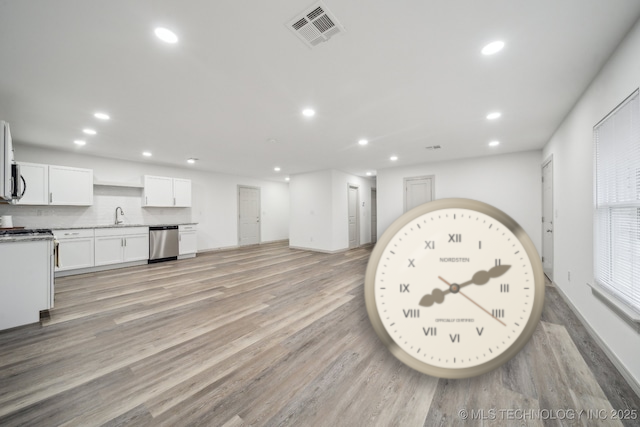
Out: h=8 m=11 s=21
